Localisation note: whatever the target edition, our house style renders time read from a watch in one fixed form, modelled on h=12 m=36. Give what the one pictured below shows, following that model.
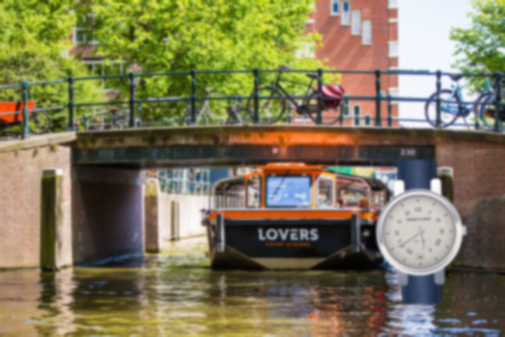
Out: h=5 m=40
